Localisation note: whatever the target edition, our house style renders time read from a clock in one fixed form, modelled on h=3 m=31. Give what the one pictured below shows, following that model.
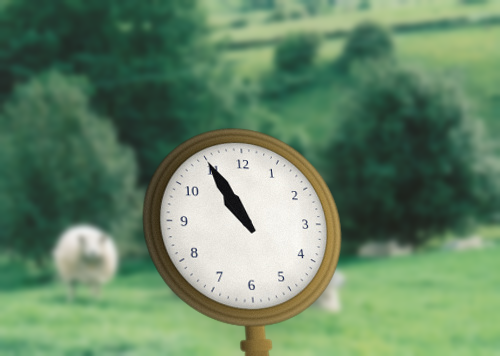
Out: h=10 m=55
